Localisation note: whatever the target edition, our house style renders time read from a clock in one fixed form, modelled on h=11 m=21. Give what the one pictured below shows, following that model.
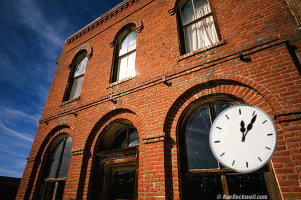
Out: h=12 m=6
